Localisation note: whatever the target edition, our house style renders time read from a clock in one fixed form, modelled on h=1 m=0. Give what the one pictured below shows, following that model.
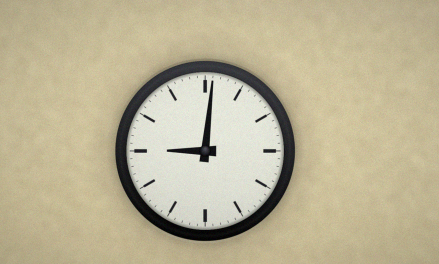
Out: h=9 m=1
